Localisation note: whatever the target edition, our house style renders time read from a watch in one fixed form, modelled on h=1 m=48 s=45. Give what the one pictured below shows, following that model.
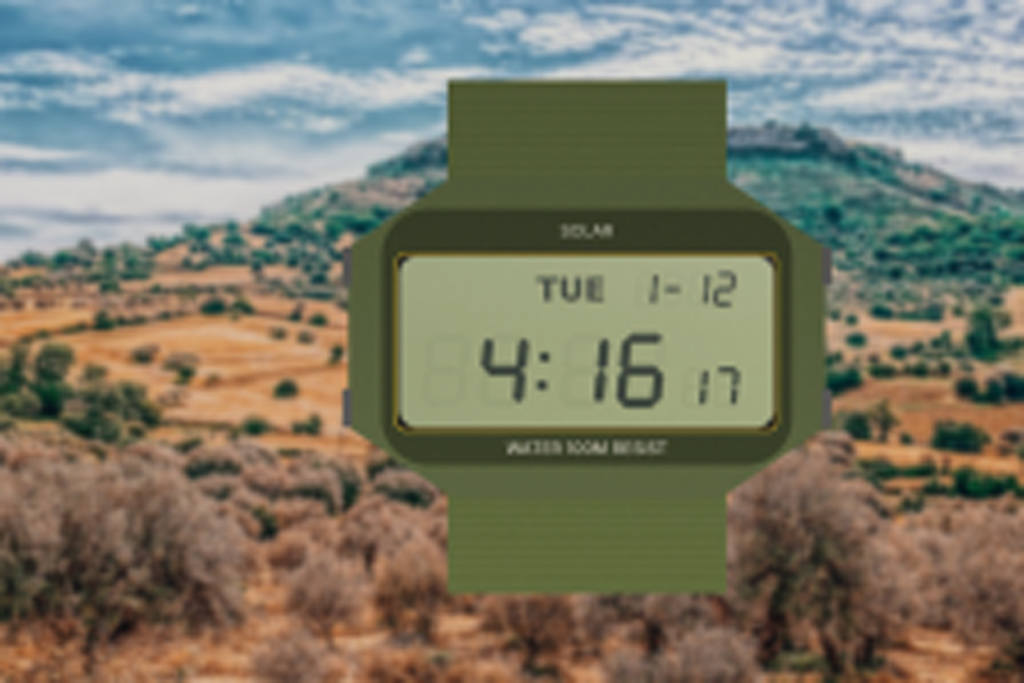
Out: h=4 m=16 s=17
